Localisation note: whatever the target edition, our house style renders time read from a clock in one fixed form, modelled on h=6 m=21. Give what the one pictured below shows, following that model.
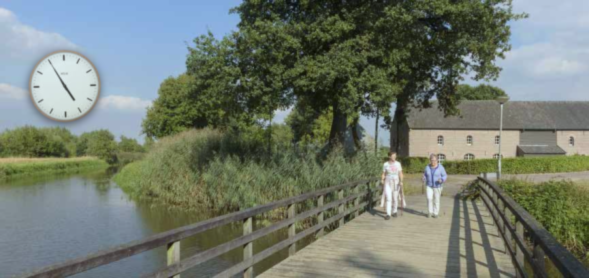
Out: h=4 m=55
